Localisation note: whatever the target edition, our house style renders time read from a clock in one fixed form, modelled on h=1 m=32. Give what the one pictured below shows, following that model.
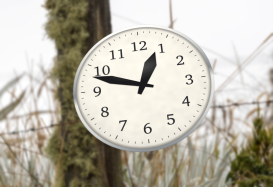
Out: h=12 m=48
